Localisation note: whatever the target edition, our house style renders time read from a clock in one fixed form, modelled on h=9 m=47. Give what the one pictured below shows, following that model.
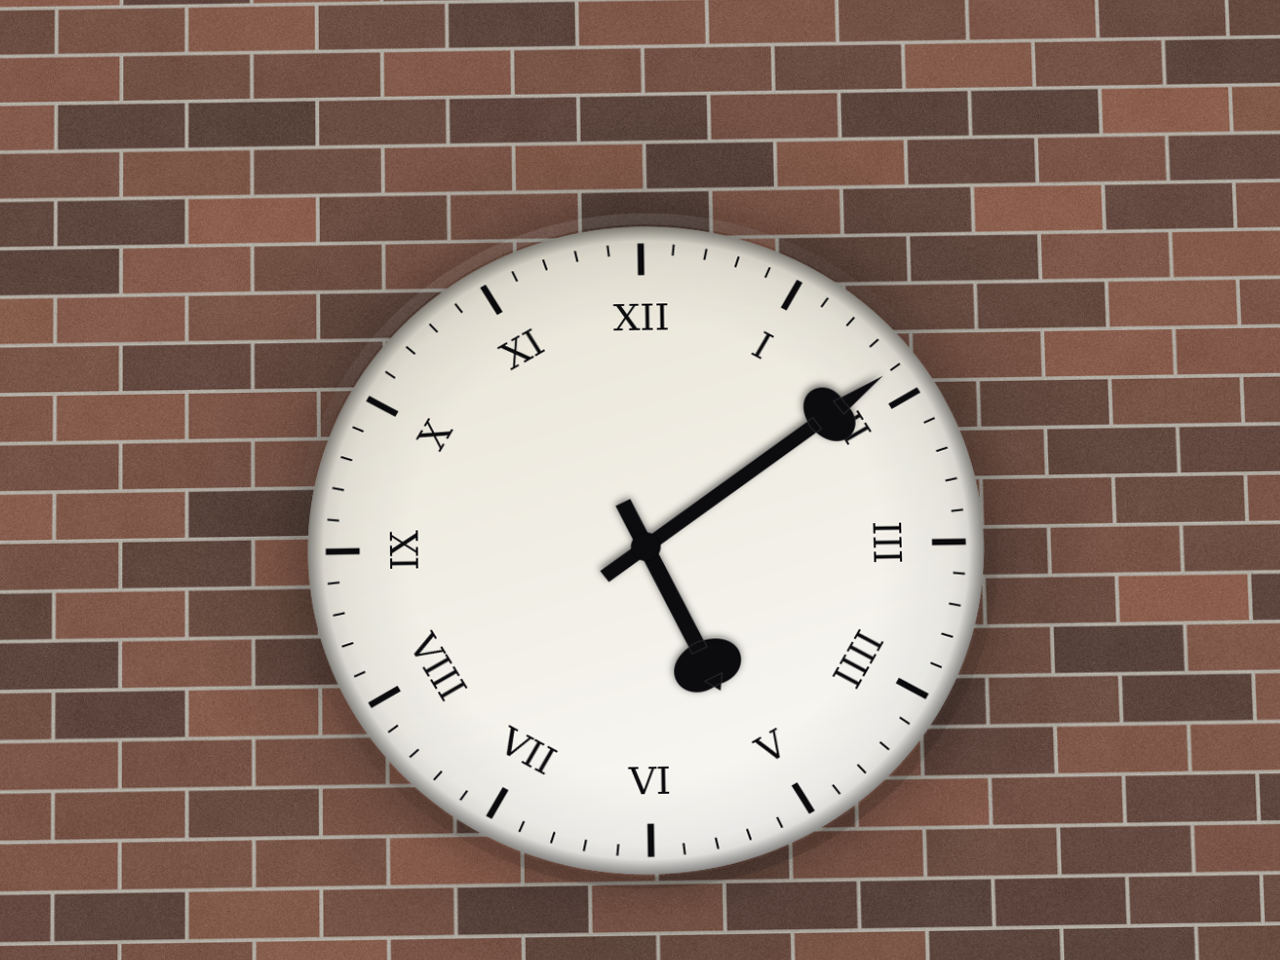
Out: h=5 m=9
